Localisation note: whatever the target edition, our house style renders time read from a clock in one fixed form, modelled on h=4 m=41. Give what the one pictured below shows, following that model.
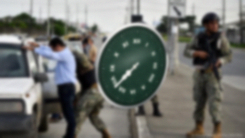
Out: h=7 m=38
